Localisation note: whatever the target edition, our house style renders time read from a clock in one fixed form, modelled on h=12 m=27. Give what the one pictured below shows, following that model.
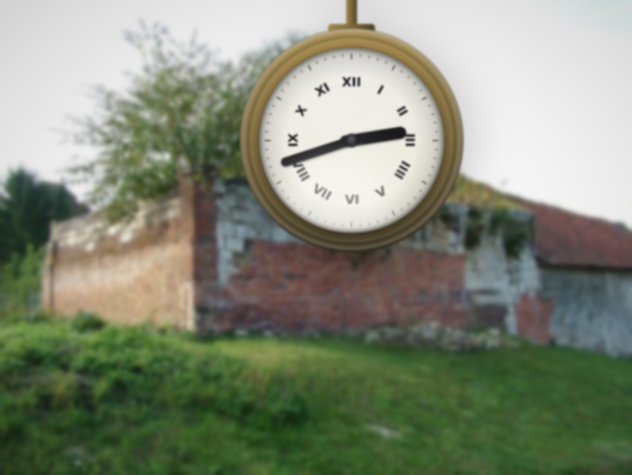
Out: h=2 m=42
